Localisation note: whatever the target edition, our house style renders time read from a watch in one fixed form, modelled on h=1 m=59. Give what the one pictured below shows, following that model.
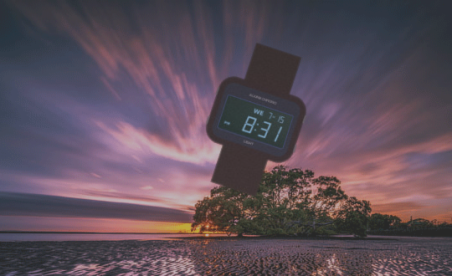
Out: h=8 m=31
